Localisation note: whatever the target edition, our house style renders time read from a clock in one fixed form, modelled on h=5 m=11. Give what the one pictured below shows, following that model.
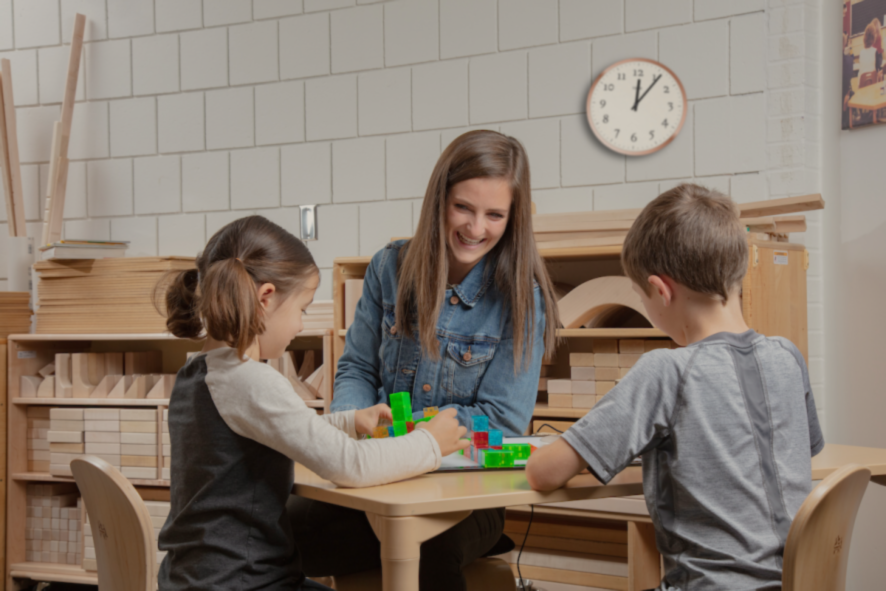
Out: h=12 m=6
